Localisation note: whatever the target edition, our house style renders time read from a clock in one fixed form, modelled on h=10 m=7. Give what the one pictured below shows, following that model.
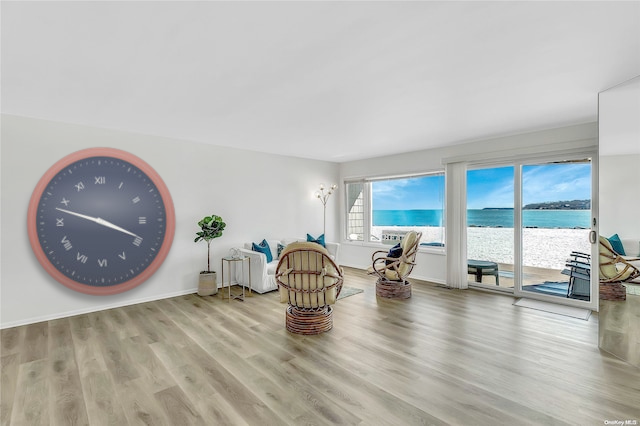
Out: h=3 m=48
